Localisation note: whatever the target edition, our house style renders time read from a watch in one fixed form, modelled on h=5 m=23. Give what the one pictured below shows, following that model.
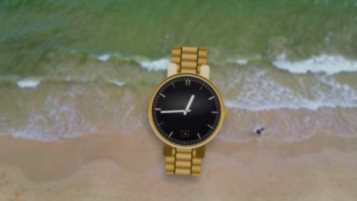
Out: h=12 m=44
